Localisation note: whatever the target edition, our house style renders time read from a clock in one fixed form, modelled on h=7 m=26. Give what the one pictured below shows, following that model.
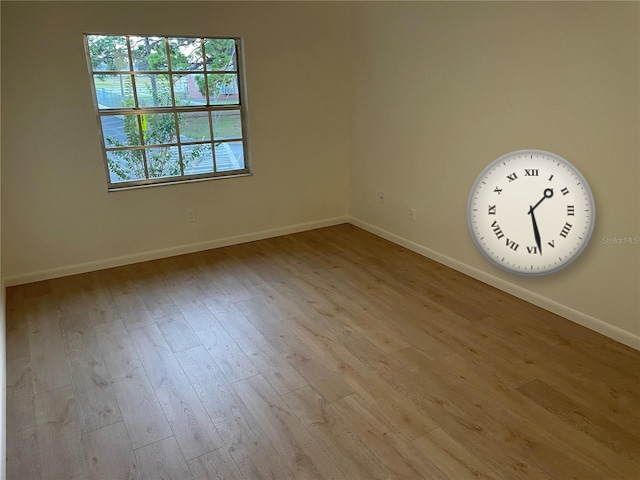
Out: h=1 m=28
